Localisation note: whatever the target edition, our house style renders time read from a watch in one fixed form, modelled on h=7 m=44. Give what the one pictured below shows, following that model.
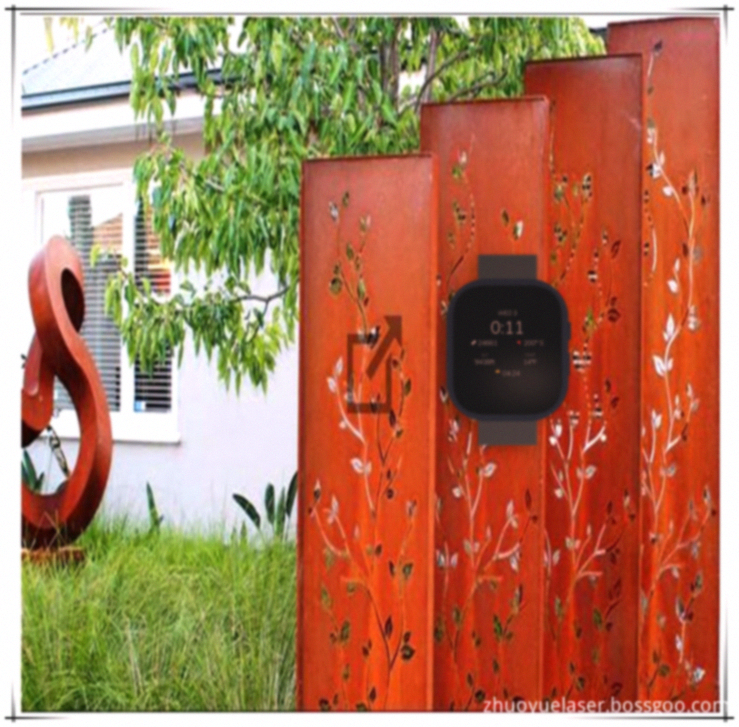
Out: h=0 m=11
